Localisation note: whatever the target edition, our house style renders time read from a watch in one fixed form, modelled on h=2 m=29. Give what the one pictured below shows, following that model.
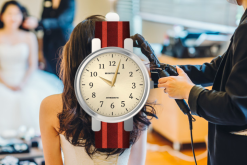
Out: h=10 m=3
